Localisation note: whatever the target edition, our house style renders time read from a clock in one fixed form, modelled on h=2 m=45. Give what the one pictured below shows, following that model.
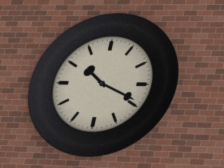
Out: h=10 m=19
